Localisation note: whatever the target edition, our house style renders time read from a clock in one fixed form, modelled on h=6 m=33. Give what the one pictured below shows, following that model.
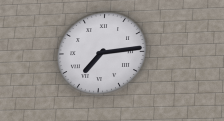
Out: h=7 m=14
